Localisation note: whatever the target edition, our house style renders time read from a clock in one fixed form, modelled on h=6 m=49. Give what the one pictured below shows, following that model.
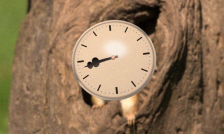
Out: h=8 m=43
